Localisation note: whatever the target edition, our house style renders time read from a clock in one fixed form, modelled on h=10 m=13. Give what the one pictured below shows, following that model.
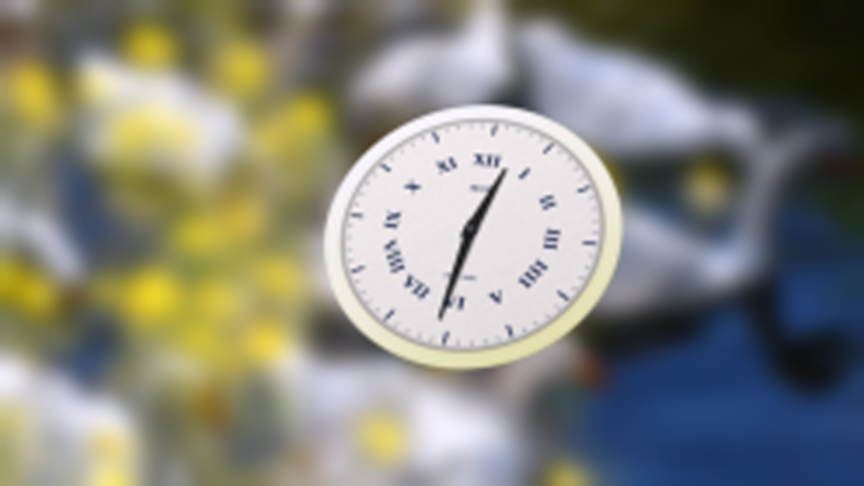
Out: h=12 m=31
